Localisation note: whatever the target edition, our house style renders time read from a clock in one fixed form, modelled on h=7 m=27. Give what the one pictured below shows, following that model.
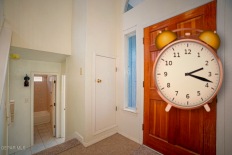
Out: h=2 m=18
